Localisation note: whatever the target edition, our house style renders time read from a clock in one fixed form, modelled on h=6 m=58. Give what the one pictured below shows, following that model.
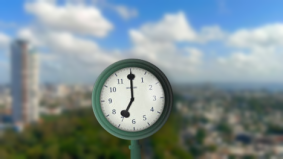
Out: h=7 m=0
